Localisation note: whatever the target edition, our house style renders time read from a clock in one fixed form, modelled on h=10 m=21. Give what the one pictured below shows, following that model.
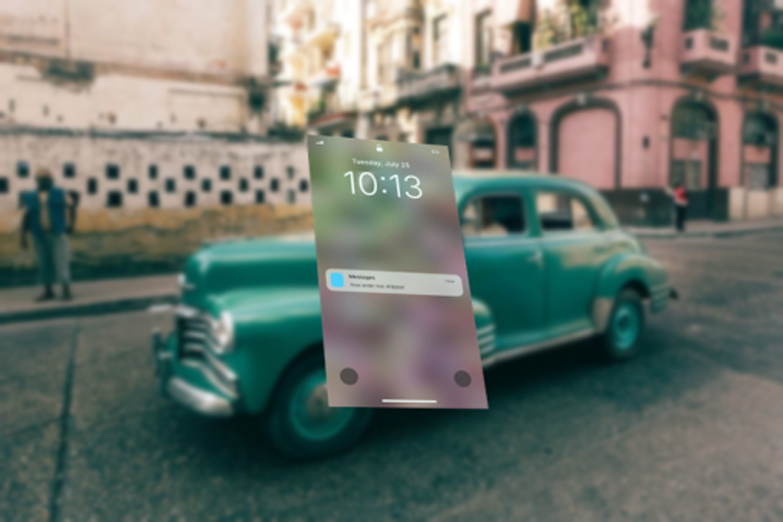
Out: h=10 m=13
